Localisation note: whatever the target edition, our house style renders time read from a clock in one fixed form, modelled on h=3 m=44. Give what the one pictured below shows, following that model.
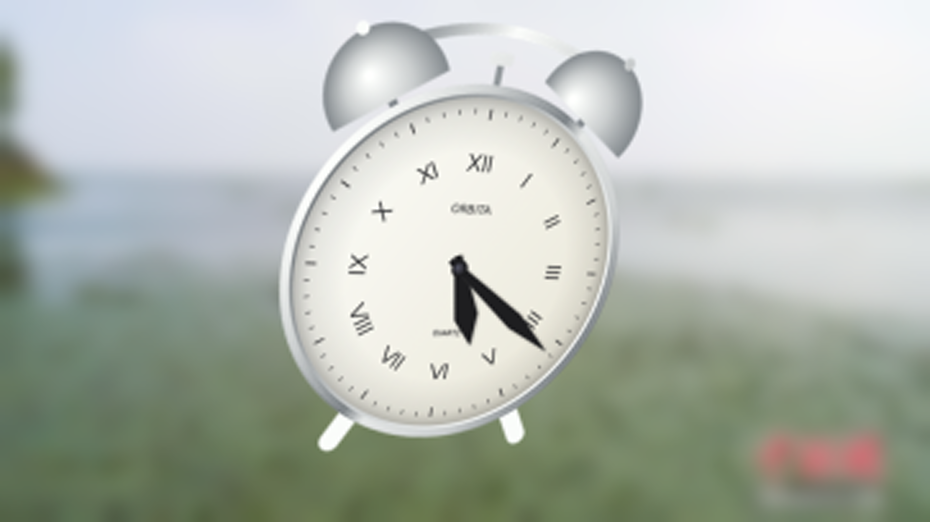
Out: h=5 m=21
